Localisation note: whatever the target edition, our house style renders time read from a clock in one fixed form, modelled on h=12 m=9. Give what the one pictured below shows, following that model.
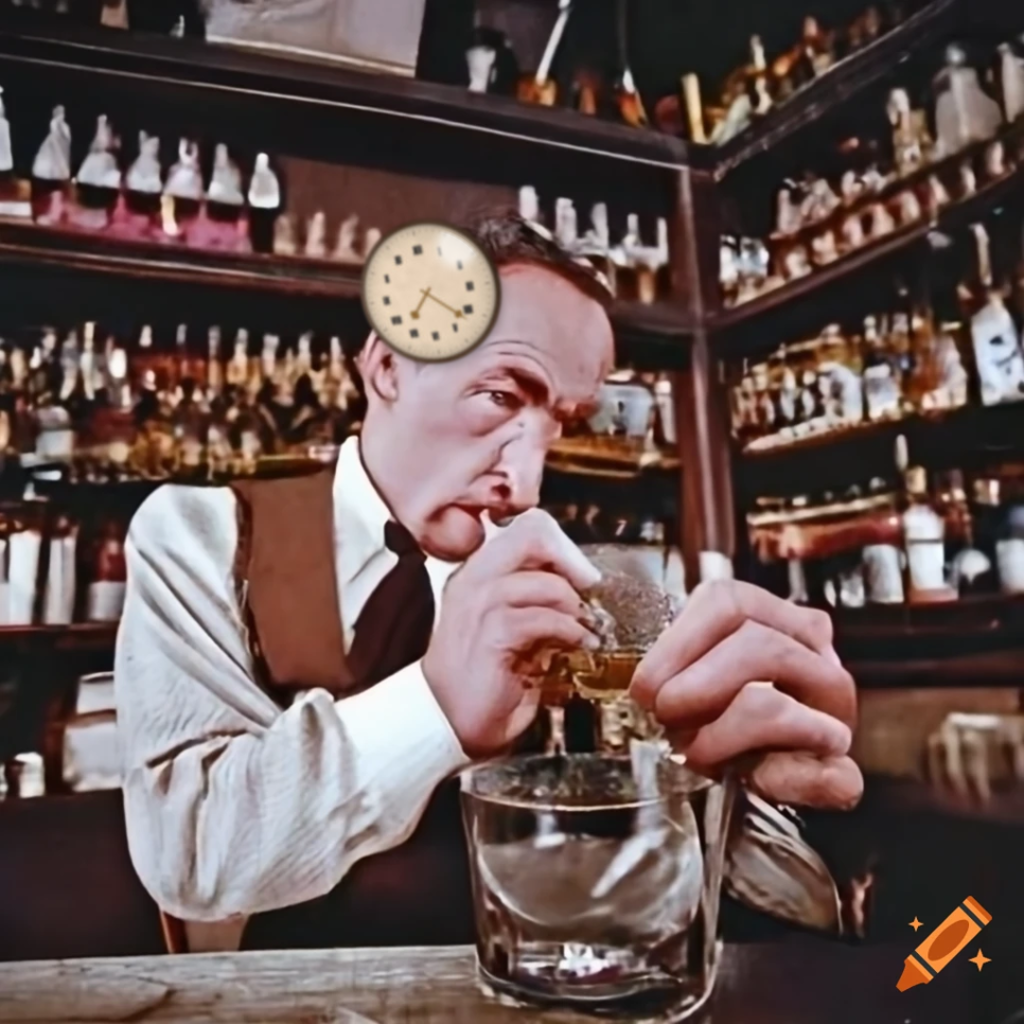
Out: h=7 m=22
